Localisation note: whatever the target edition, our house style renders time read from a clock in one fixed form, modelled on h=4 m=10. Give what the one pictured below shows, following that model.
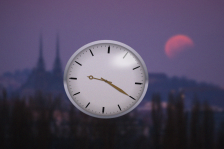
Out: h=9 m=20
